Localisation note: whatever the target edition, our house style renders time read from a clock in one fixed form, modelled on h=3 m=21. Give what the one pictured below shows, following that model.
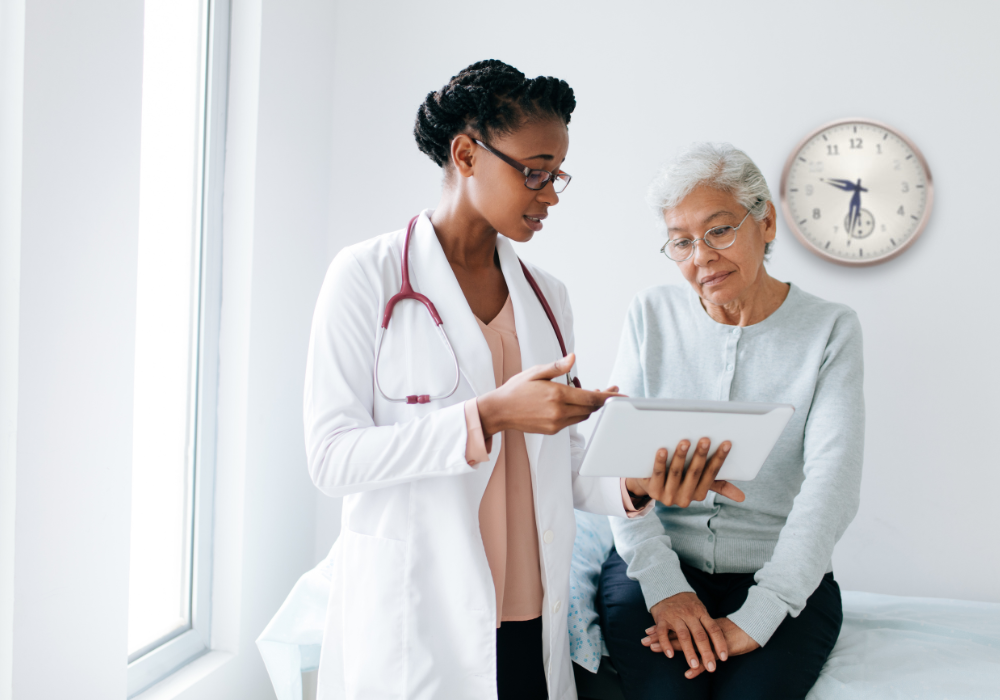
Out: h=9 m=32
